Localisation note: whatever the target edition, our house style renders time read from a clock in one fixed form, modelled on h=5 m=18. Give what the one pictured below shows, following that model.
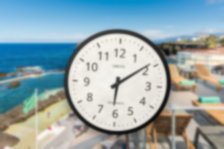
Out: h=6 m=9
